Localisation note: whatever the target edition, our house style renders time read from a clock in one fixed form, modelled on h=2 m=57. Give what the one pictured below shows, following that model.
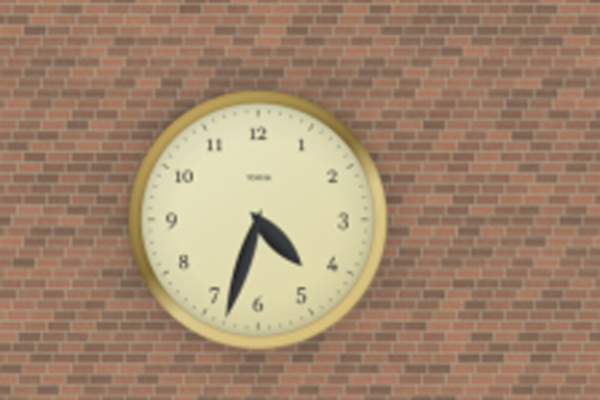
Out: h=4 m=33
